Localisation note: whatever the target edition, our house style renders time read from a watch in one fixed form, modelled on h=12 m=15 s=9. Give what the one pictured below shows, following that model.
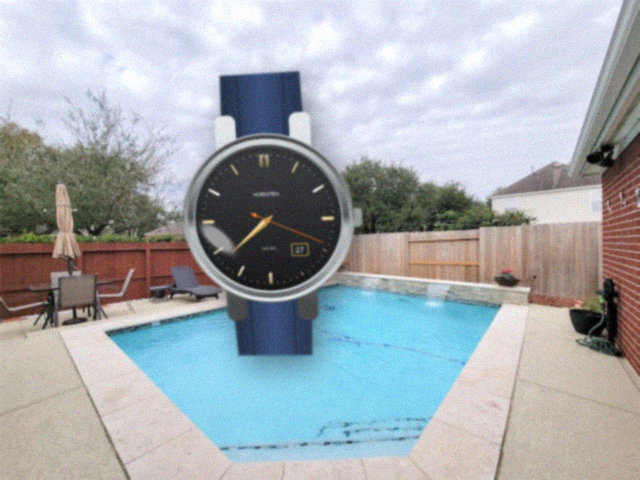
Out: h=7 m=38 s=19
